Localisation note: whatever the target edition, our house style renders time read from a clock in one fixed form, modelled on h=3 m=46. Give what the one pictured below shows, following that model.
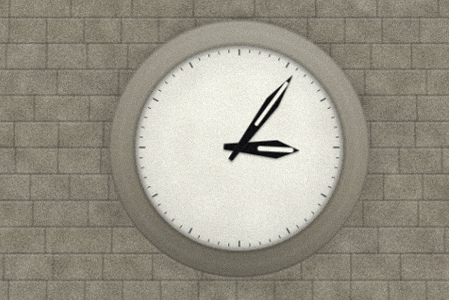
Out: h=3 m=6
